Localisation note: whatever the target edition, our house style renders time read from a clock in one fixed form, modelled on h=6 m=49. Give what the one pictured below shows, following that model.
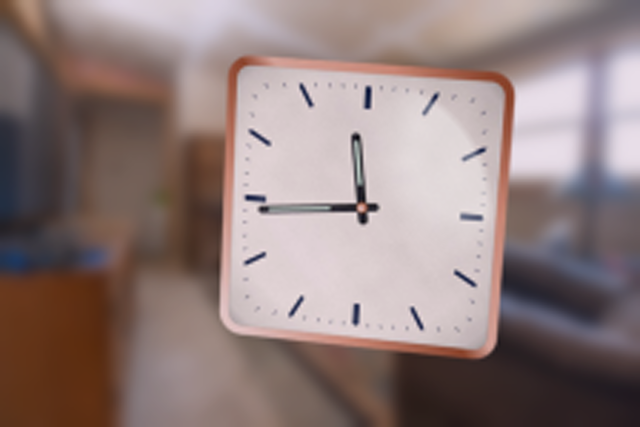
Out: h=11 m=44
